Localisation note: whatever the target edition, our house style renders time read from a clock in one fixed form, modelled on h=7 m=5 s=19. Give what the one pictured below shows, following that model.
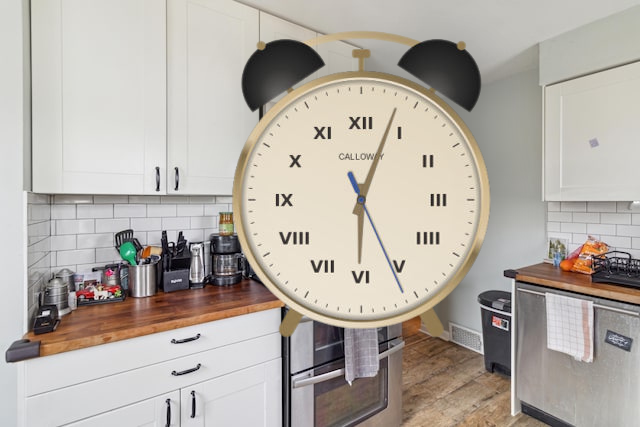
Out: h=6 m=3 s=26
